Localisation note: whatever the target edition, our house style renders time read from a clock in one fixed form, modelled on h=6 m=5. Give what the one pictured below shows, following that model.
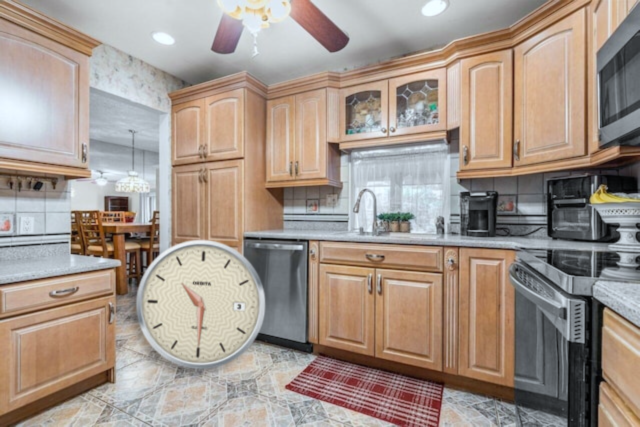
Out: h=10 m=30
